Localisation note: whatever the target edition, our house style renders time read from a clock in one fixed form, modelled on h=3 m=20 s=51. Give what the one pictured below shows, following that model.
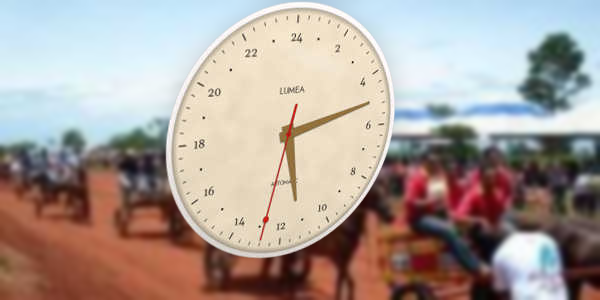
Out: h=11 m=12 s=32
